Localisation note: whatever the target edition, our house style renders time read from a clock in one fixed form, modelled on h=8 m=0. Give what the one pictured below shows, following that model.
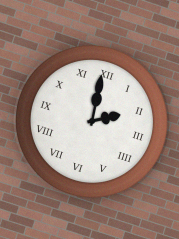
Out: h=1 m=59
